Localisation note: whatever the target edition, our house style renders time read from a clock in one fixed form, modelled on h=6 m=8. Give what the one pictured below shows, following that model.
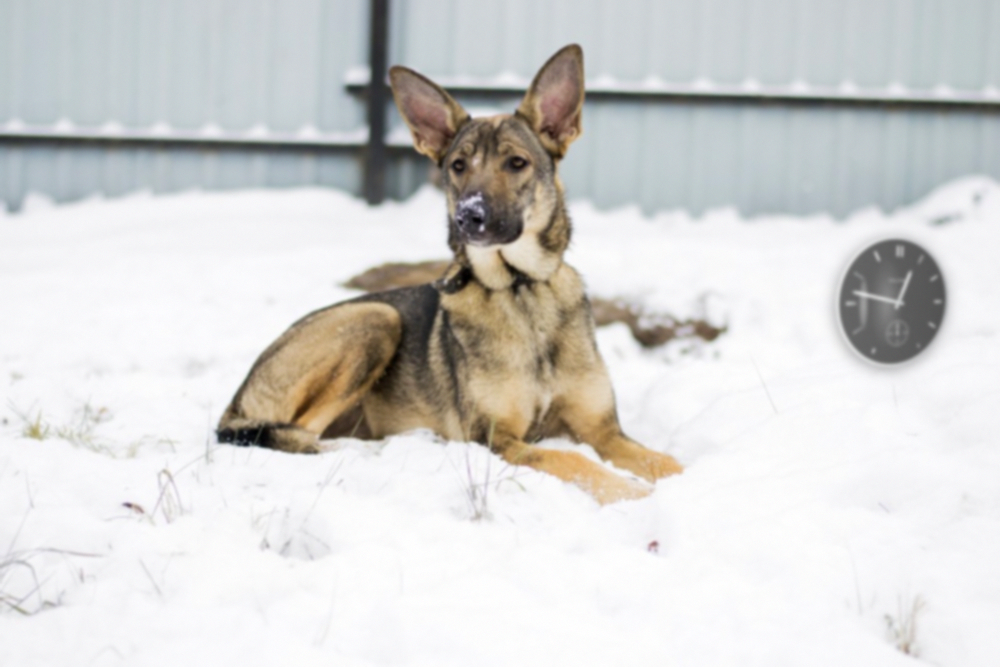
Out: h=12 m=47
